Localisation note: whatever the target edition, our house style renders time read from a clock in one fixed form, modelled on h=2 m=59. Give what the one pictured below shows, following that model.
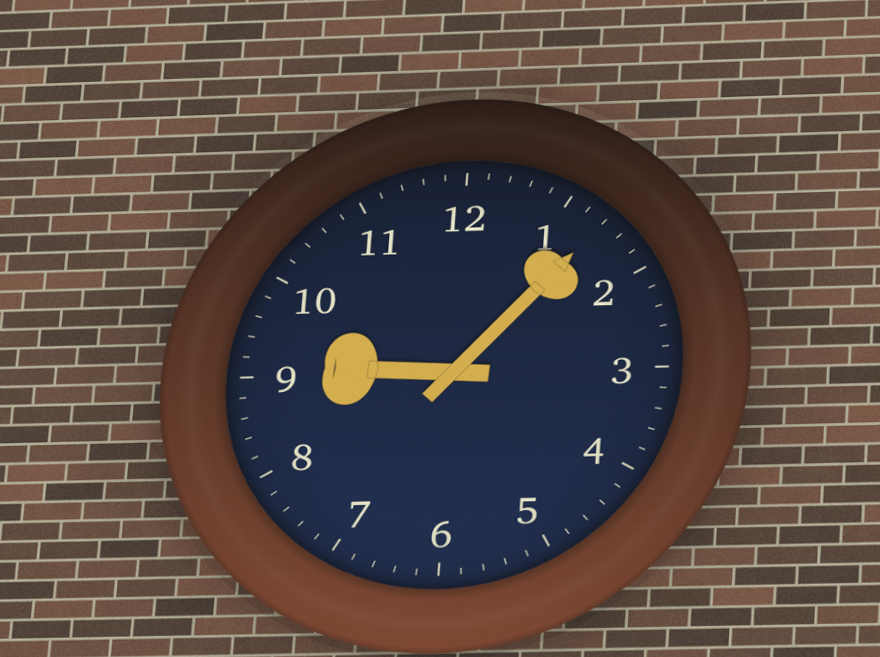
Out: h=9 m=7
